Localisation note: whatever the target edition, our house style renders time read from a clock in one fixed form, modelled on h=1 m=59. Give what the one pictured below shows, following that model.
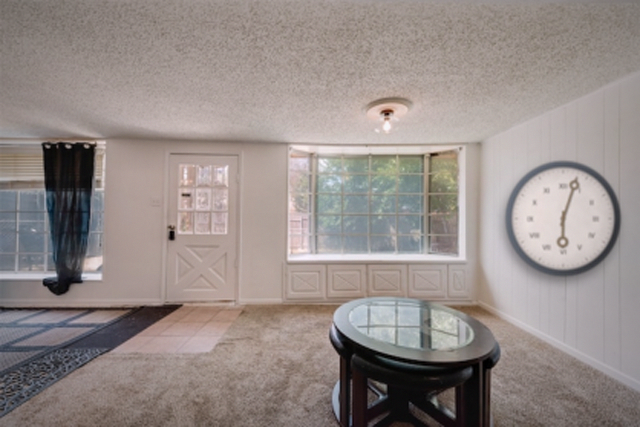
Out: h=6 m=3
